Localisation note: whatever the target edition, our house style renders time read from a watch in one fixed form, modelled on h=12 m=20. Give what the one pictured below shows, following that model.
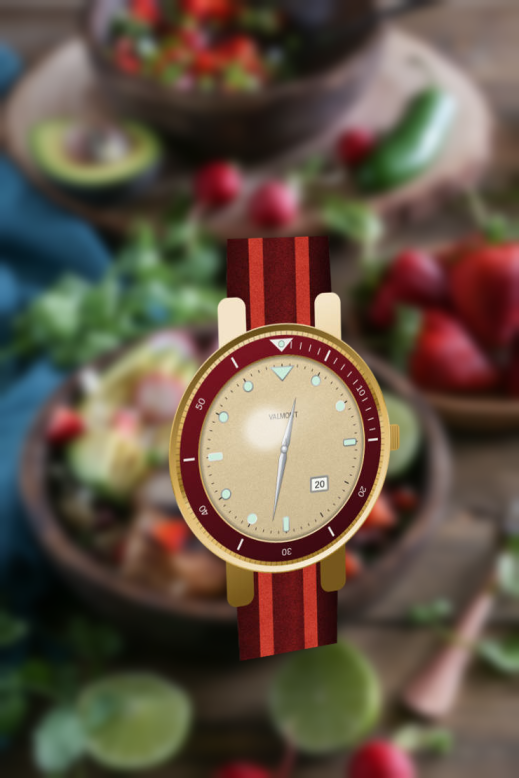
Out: h=12 m=32
